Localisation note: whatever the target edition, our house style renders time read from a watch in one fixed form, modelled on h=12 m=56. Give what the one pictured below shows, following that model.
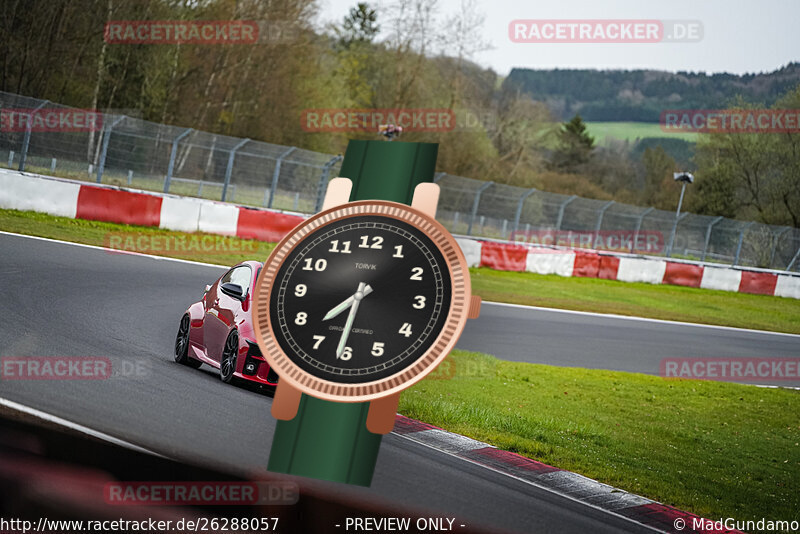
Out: h=7 m=31
